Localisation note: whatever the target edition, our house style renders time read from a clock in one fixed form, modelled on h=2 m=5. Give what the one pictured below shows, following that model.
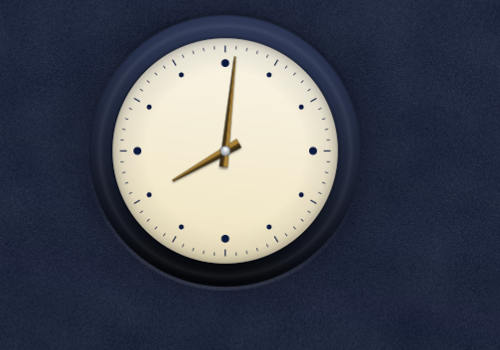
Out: h=8 m=1
